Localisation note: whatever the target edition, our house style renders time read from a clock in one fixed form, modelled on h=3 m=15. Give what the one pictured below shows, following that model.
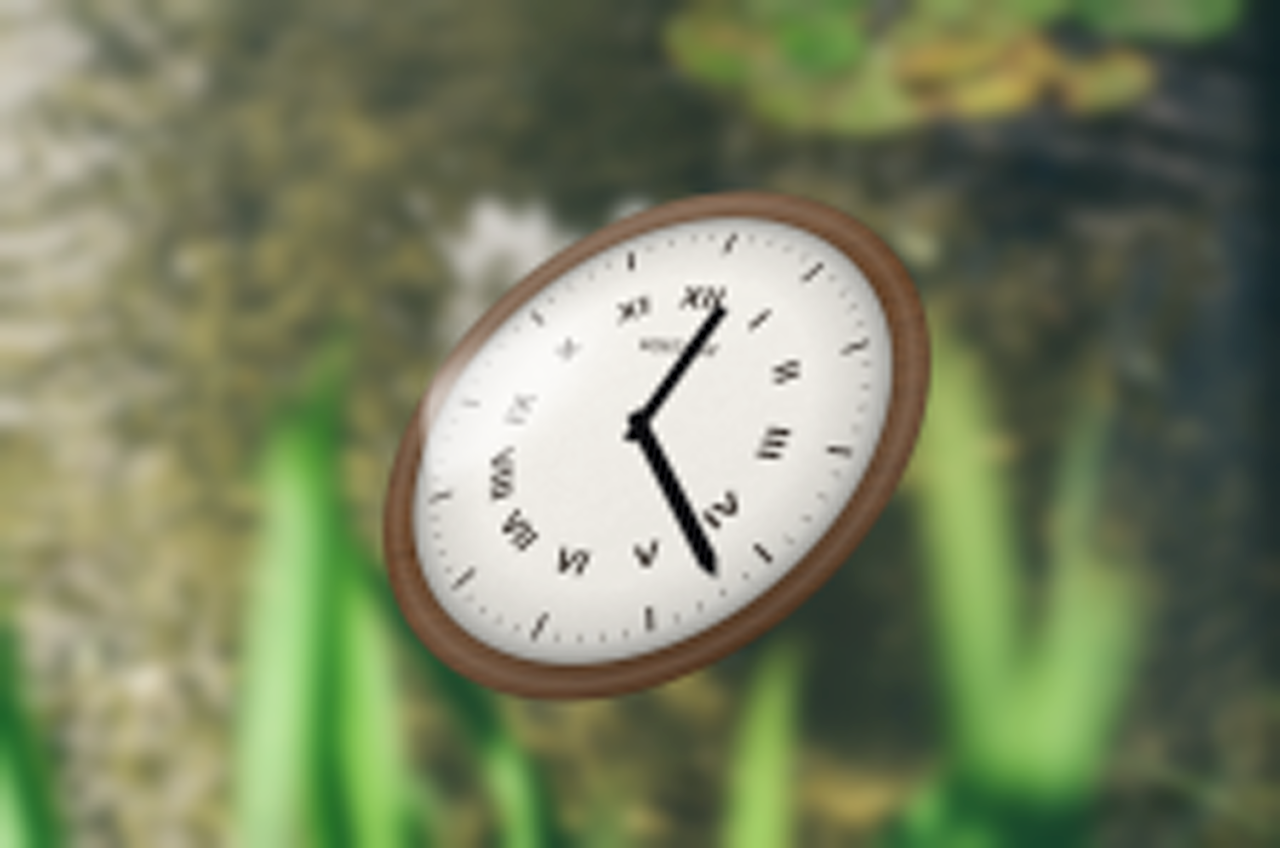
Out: h=12 m=22
